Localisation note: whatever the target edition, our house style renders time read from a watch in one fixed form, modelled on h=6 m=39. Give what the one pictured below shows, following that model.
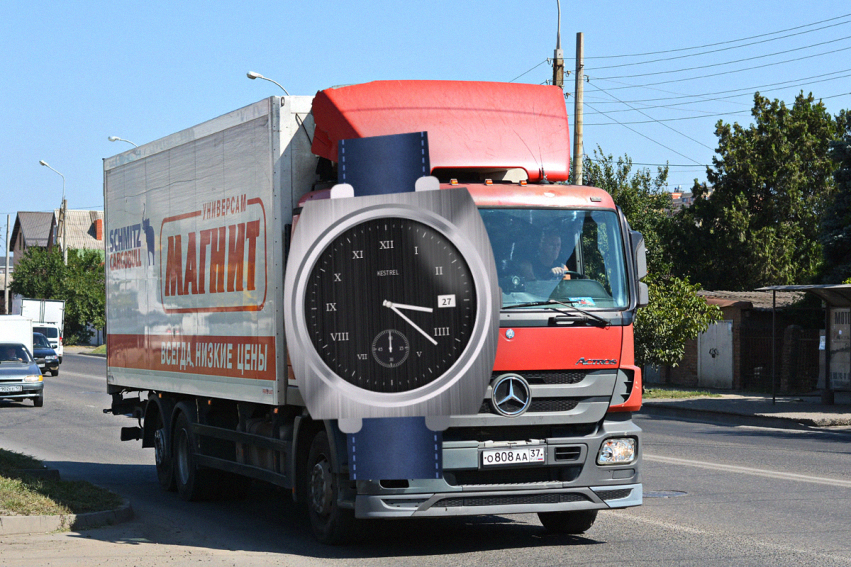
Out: h=3 m=22
